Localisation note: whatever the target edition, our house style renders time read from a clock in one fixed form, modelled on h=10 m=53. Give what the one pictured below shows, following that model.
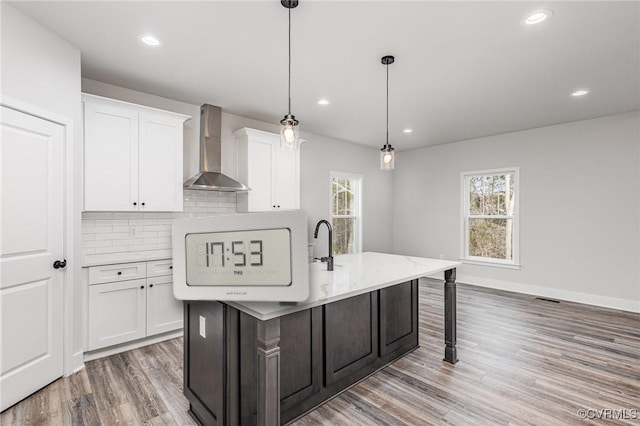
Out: h=17 m=53
